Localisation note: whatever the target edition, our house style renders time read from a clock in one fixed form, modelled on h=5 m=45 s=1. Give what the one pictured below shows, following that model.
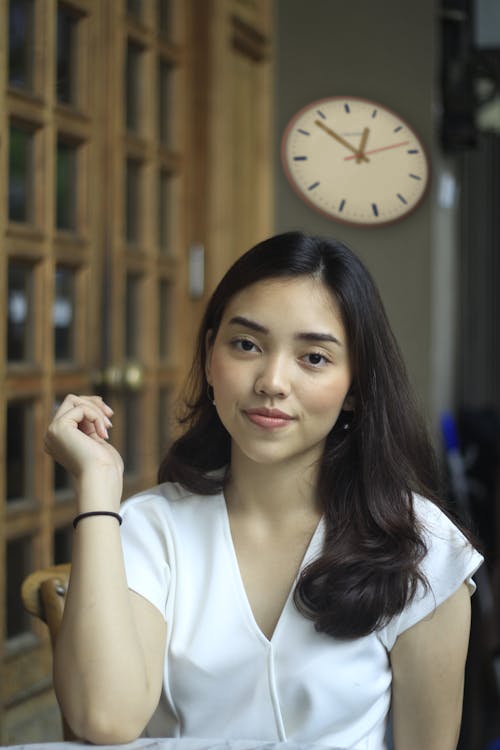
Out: h=12 m=53 s=13
